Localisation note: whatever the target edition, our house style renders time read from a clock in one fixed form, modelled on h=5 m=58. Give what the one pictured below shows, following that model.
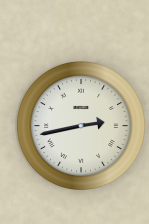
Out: h=2 m=43
